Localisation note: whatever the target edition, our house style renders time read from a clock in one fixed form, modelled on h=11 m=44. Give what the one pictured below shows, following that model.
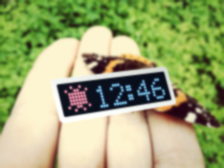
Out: h=12 m=46
